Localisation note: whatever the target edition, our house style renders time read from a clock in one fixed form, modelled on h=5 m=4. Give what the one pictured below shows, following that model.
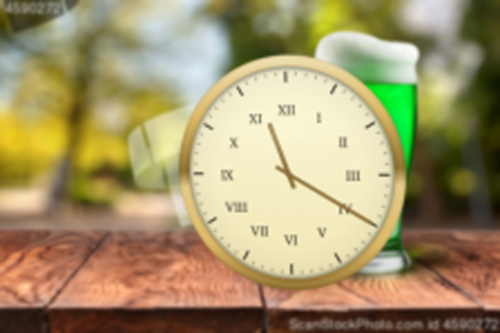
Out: h=11 m=20
